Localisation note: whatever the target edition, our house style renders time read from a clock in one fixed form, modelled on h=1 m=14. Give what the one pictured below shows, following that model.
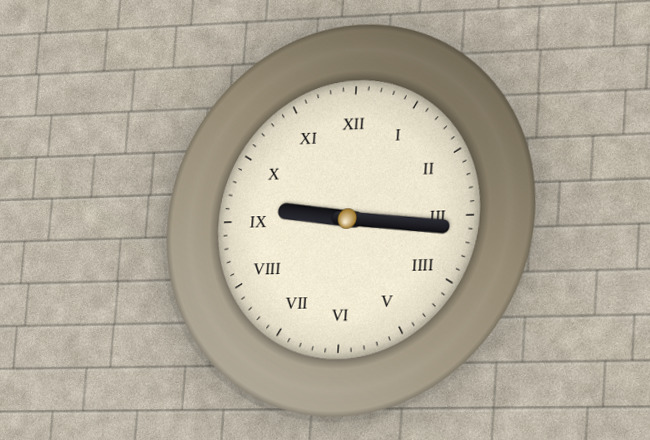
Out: h=9 m=16
